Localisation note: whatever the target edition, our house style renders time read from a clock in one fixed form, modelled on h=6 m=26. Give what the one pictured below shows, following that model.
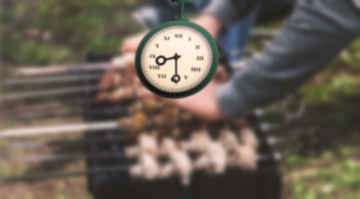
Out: h=8 m=29
